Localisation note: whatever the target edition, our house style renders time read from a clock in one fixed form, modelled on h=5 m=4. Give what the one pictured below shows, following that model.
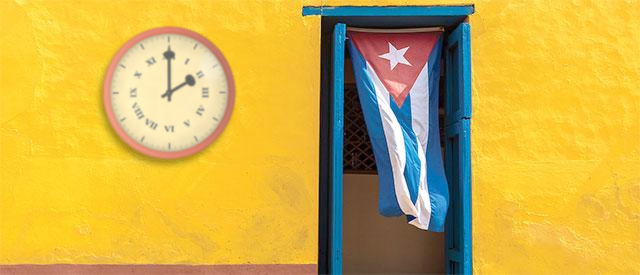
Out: h=2 m=0
